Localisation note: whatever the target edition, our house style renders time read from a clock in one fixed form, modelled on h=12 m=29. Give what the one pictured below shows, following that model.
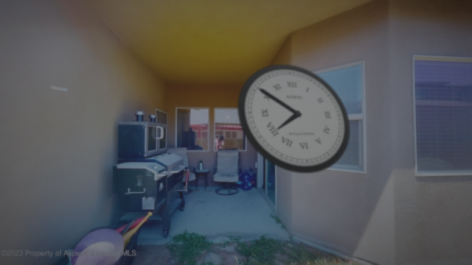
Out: h=7 m=51
